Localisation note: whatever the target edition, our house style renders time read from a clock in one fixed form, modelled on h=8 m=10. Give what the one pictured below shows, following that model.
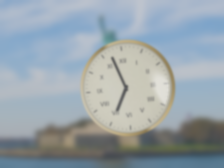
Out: h=6 m=57
